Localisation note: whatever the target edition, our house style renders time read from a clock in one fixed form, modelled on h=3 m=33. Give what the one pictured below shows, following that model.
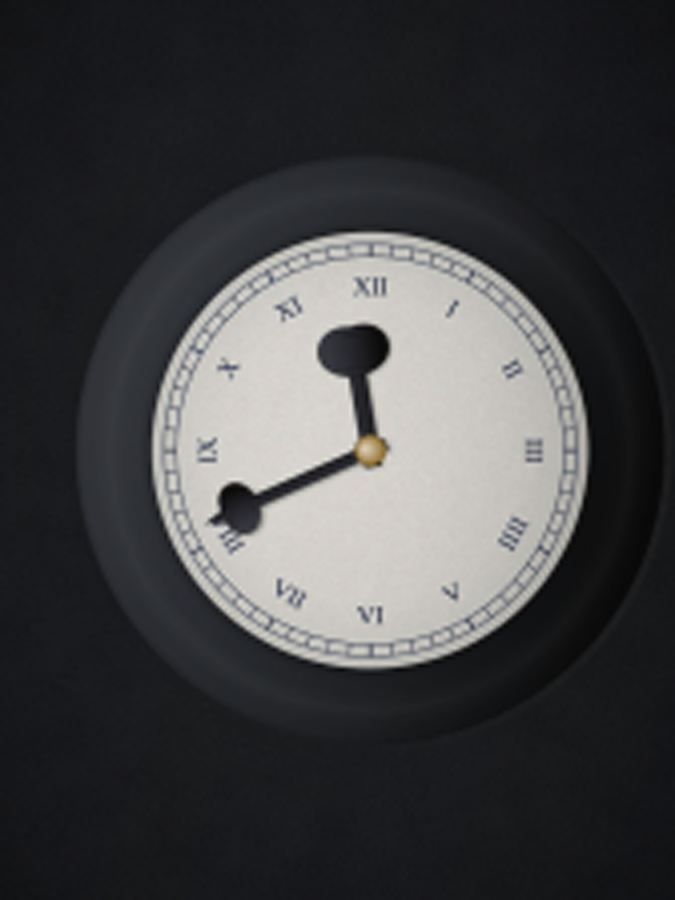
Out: h=11 m=41
